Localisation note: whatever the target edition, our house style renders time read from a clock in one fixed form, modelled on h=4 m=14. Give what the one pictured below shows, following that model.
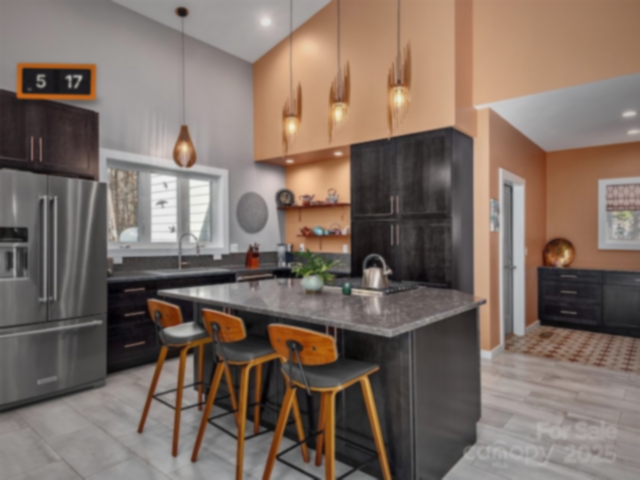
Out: h=5 m=17
